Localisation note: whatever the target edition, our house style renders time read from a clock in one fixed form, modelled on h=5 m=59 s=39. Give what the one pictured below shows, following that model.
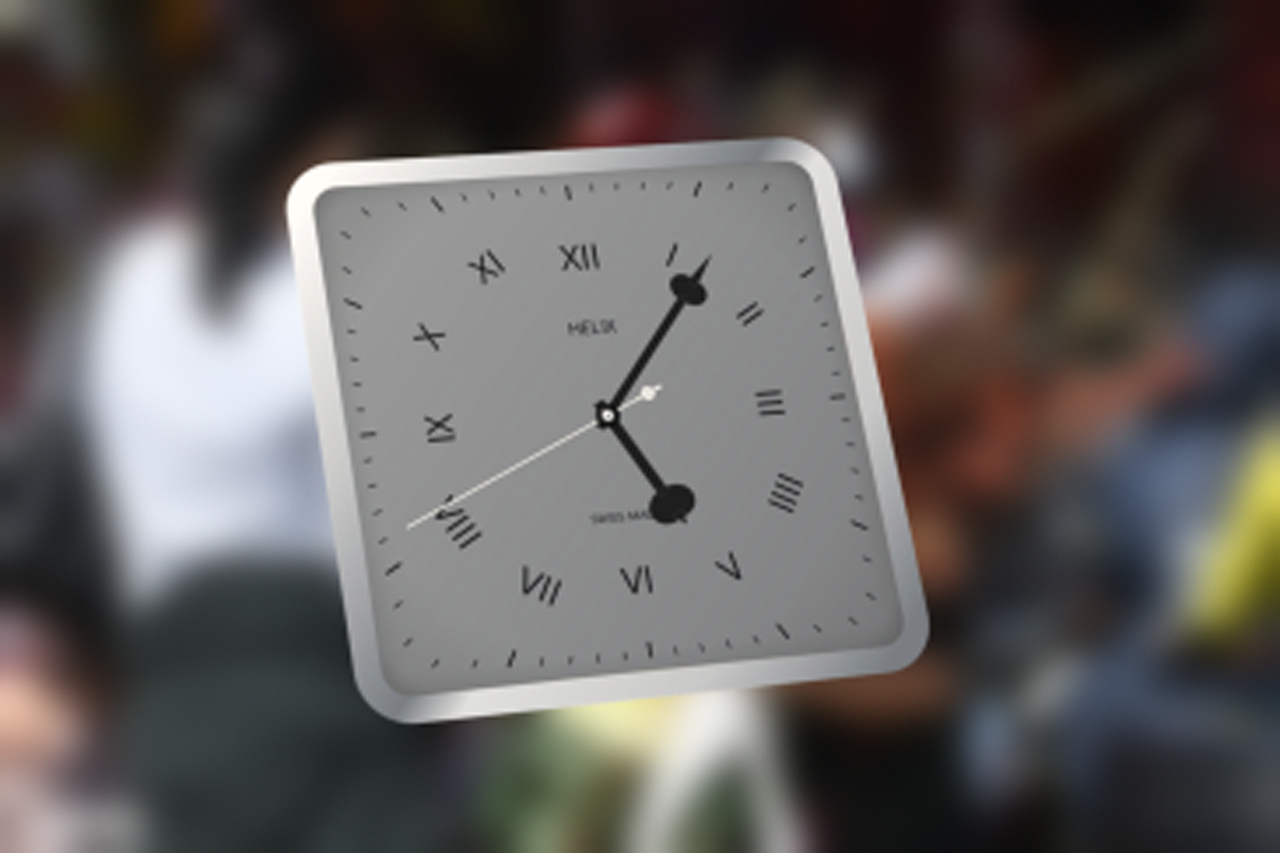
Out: h=5 m=6 s=41
